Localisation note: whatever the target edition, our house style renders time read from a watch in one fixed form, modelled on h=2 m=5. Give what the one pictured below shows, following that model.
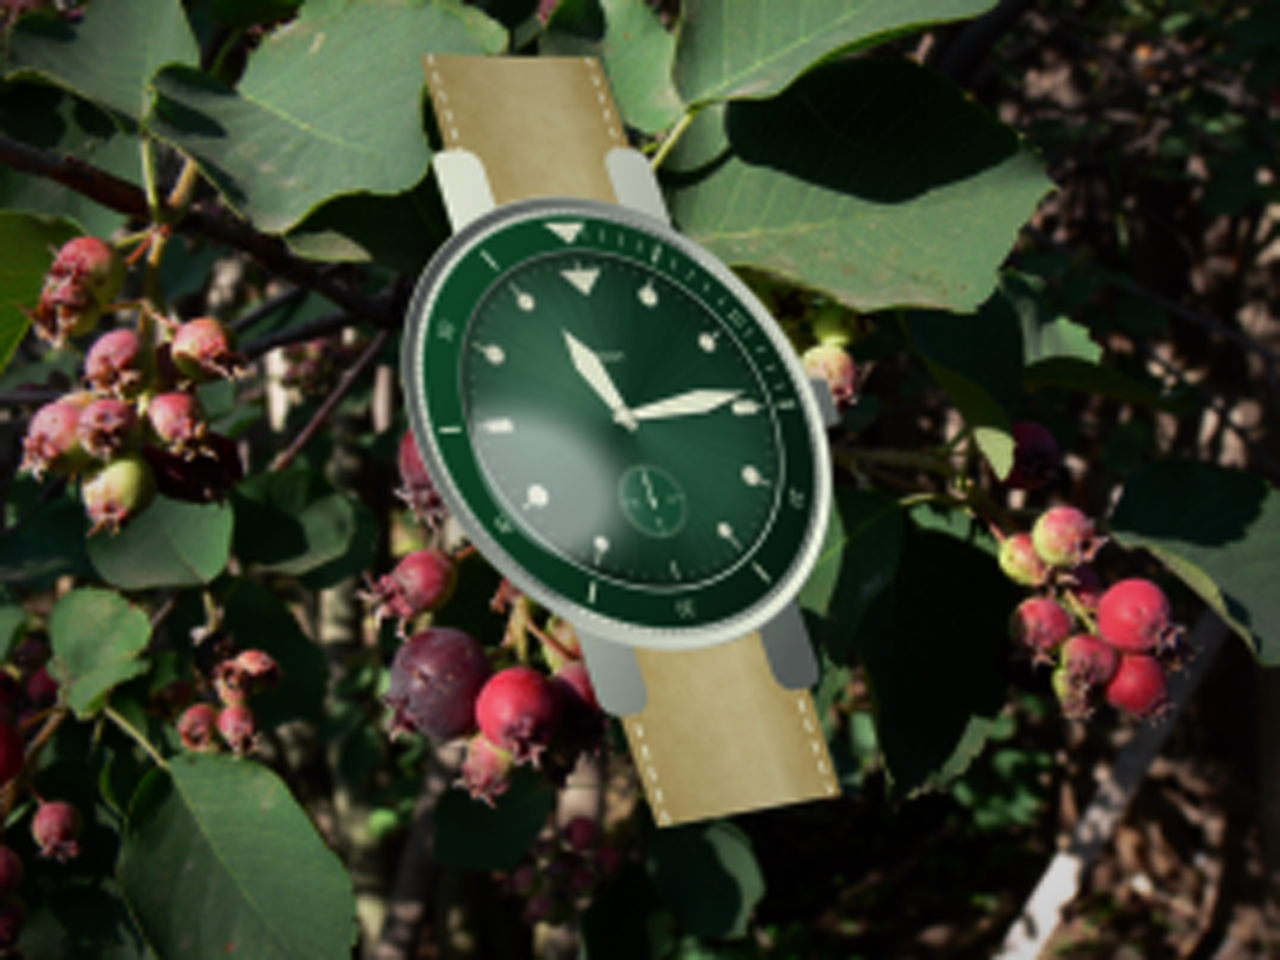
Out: h=11 m=14
